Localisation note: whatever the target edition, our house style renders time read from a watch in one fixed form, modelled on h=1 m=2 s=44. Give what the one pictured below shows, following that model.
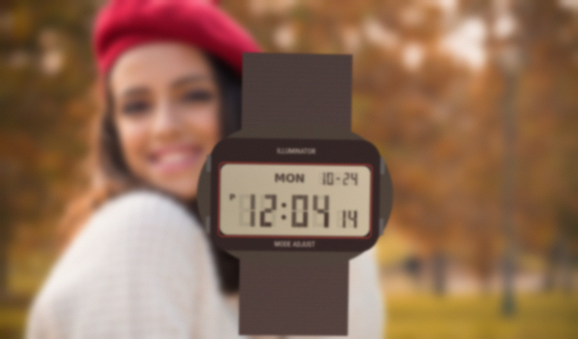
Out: h=12 m=4 s=14
